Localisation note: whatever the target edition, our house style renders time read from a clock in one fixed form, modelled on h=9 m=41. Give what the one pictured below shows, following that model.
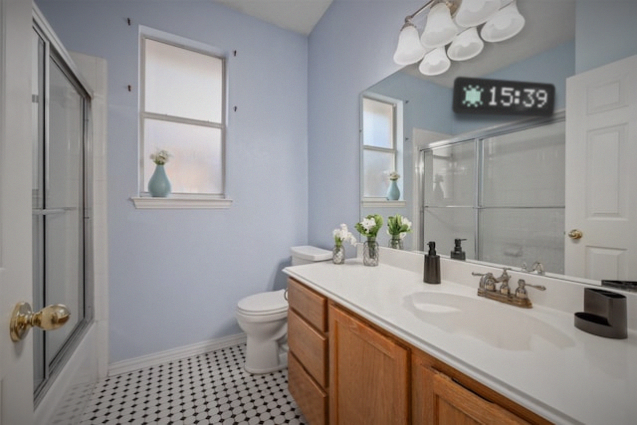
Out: h=15 m=39
